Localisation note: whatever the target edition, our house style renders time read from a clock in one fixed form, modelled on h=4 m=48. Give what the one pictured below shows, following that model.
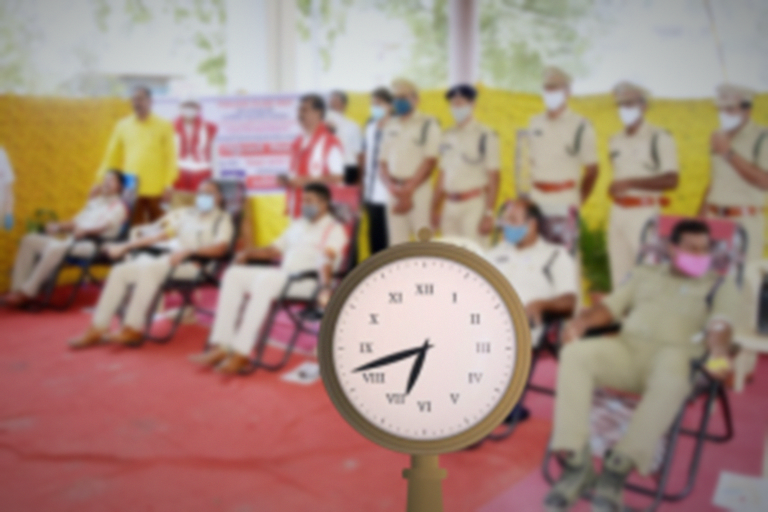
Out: h=6 m=42
